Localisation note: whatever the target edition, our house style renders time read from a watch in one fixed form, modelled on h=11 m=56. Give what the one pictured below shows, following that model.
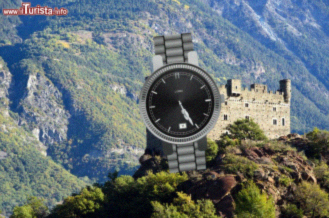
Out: h=5 m=26
